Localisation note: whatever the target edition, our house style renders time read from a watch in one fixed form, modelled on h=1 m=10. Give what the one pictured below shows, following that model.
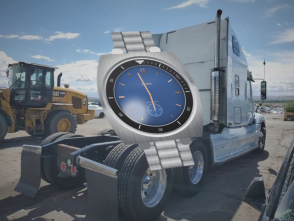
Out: h=5 m=58
